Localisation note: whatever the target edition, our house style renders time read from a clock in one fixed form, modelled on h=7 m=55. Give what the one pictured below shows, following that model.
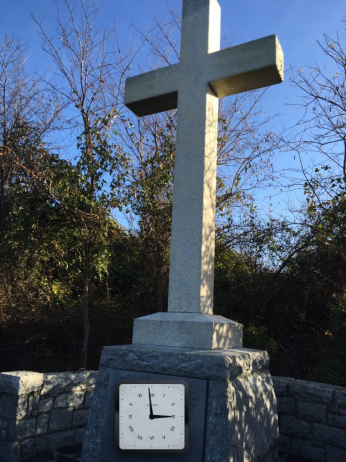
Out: h=2 m=59
